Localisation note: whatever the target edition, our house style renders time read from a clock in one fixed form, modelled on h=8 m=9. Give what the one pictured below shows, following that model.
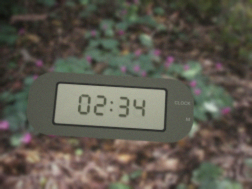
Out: h=2 m=34
